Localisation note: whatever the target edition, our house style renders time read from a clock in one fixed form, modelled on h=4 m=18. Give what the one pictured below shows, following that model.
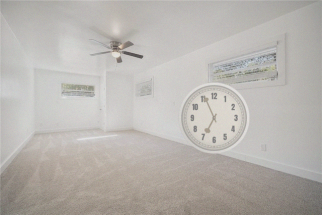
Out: h=6 m=56
